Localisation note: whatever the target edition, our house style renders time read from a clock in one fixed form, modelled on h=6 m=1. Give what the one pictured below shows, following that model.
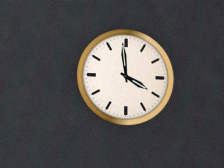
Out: h=3 m=59
